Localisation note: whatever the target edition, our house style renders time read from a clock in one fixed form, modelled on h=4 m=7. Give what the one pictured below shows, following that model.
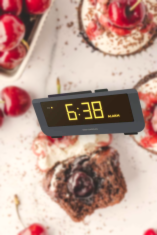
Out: h=6 m=38
